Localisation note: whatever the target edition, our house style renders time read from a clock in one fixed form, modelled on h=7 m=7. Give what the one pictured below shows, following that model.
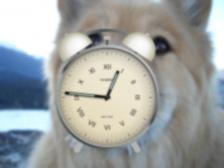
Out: h=12 m=46
